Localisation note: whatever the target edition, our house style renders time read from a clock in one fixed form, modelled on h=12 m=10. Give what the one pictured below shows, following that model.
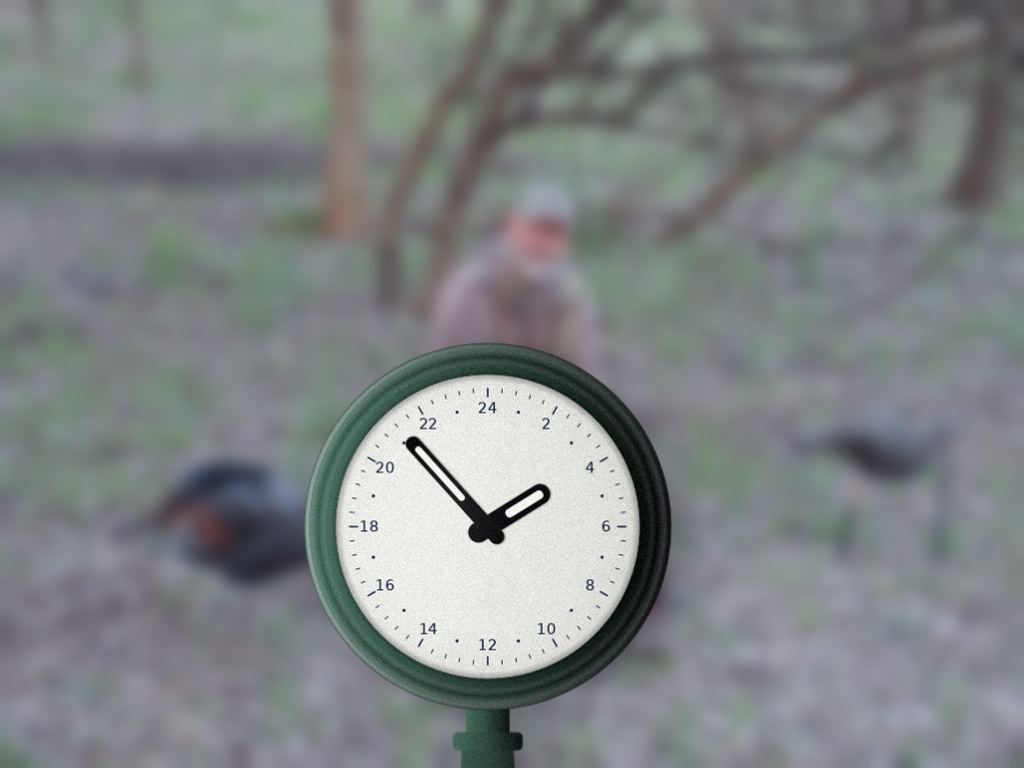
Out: h=3 m=53
